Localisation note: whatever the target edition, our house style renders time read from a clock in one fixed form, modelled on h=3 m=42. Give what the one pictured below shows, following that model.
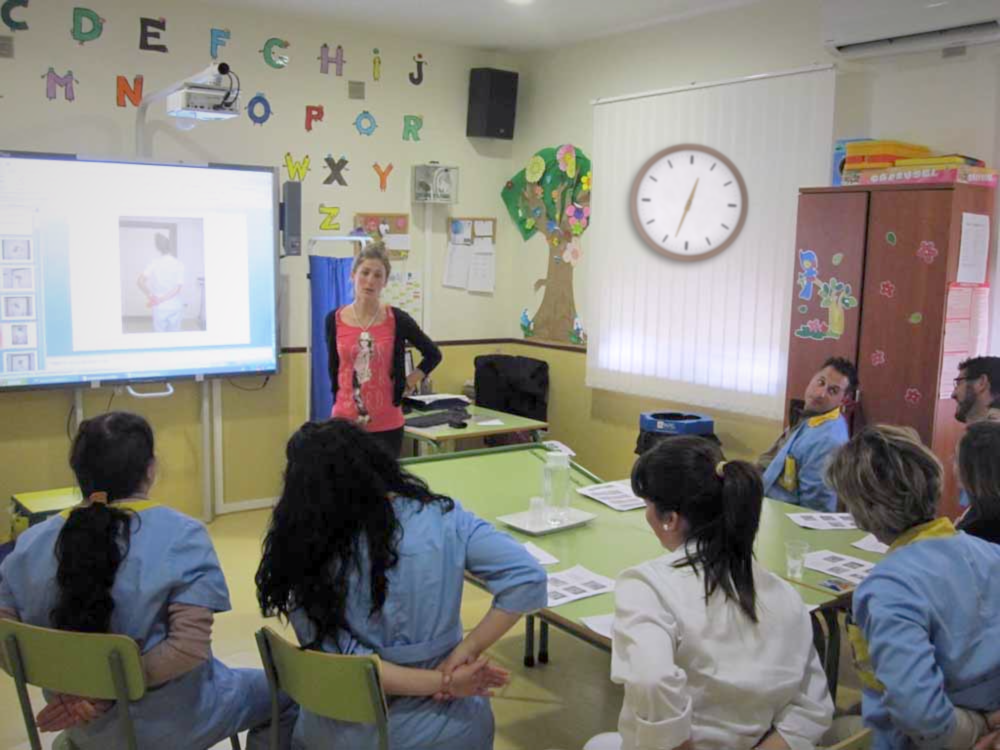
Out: h=12 m=33
